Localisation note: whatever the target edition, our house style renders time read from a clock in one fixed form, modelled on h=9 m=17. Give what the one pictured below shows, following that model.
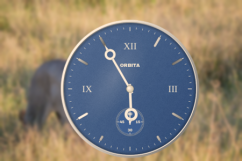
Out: h=5 m=55
